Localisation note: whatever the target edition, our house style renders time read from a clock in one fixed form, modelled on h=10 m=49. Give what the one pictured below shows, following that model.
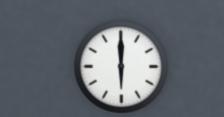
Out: h=6 m=0
